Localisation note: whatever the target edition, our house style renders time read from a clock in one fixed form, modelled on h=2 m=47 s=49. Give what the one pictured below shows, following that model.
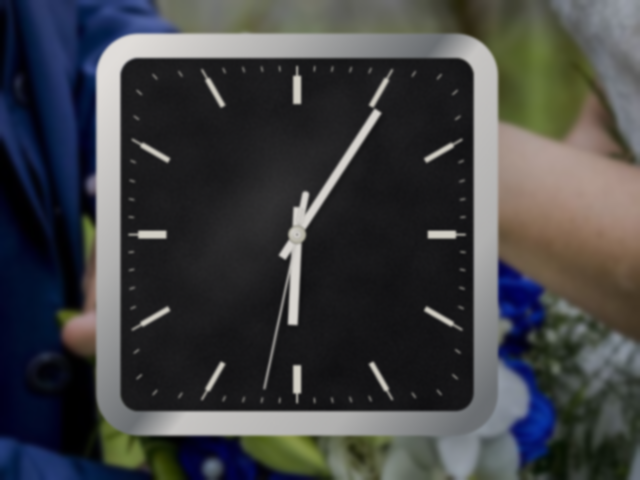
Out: h=6 m=5 s=32
